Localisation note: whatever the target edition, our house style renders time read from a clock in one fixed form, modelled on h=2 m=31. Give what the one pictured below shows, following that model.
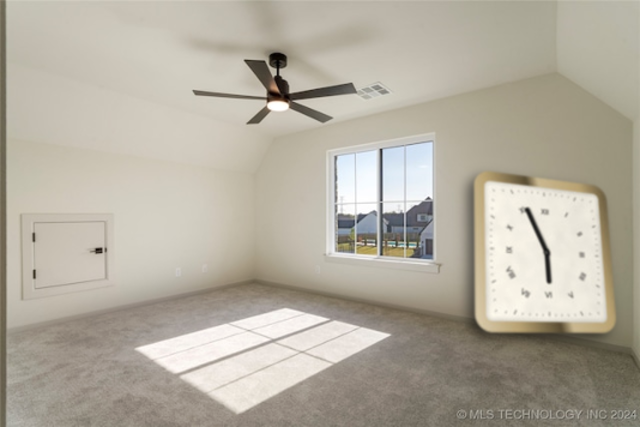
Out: h=5 m=56
